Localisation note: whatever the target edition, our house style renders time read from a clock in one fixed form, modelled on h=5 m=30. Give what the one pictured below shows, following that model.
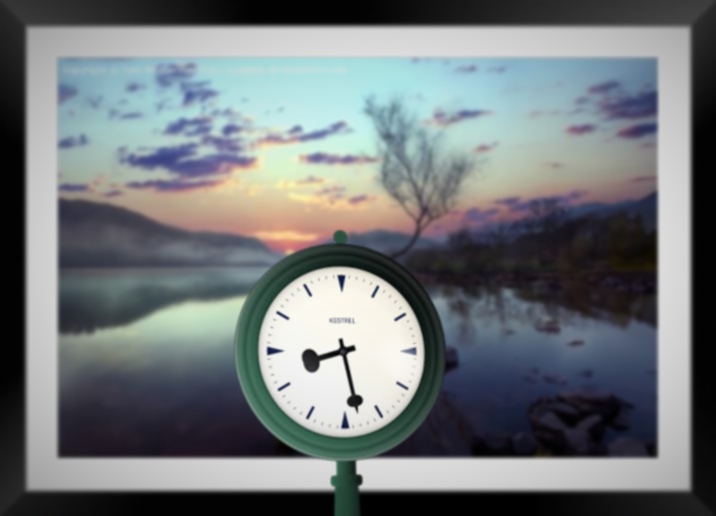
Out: h=8 m=28
